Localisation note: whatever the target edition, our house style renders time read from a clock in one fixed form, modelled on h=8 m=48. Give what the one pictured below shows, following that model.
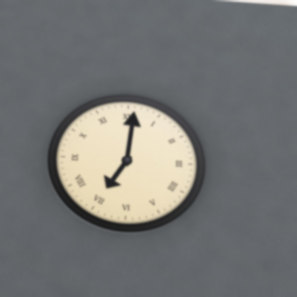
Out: h=7 m=1
